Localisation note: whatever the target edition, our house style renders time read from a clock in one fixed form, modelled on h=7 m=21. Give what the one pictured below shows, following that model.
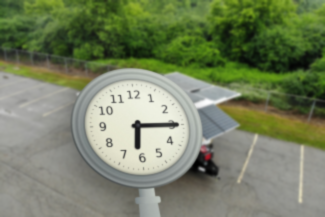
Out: h=6 m=15
